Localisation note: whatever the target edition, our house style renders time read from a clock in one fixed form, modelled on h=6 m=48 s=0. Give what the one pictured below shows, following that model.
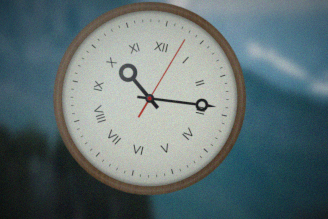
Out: h=10 m=14 s=3
